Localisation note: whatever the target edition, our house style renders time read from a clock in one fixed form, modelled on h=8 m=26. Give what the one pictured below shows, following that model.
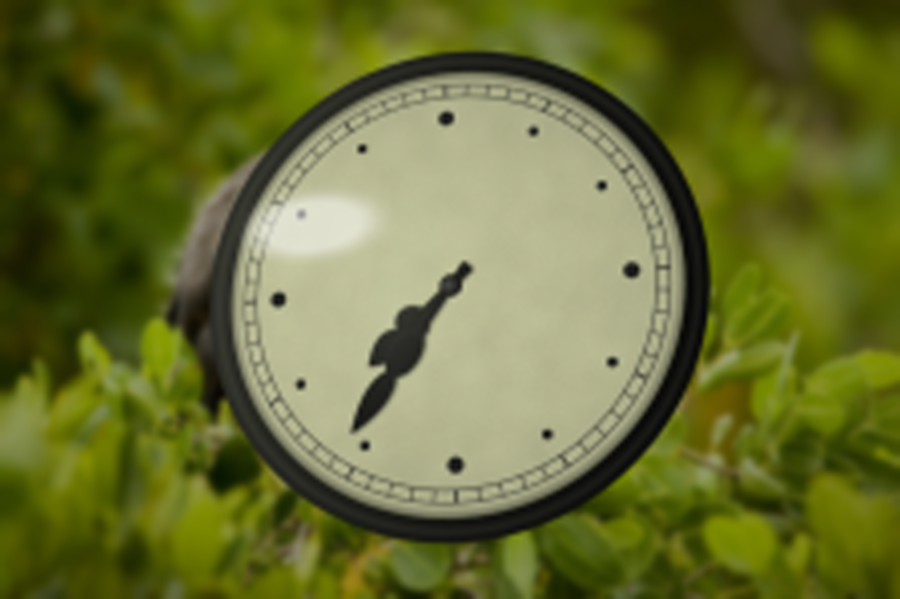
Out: h=7 m=36
